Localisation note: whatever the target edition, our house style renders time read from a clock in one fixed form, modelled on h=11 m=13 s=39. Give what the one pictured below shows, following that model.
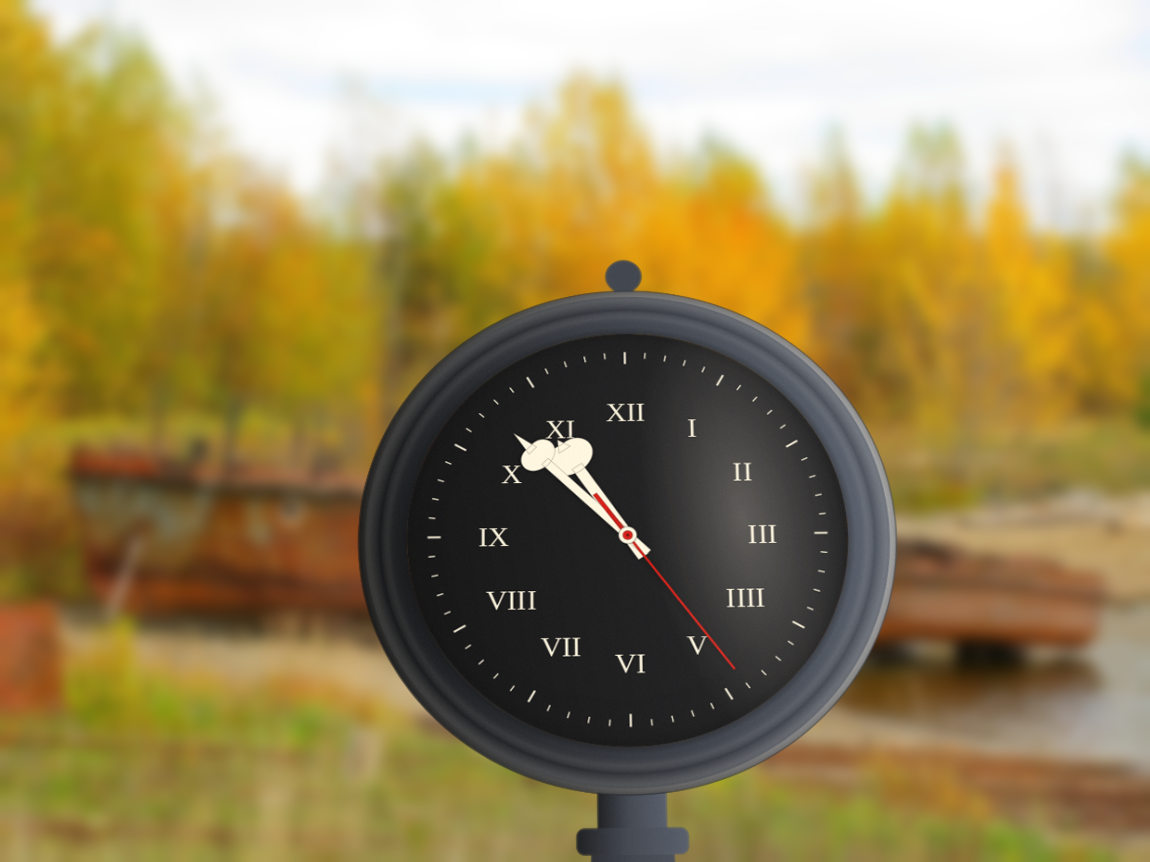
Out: h=10 m=52 s=24
